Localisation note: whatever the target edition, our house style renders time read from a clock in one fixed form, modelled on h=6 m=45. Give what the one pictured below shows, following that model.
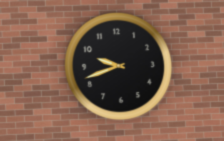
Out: h=9 m=42
